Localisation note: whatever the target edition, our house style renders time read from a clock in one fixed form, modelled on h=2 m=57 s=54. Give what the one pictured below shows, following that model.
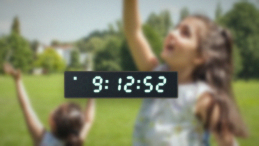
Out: h=9 m=12 s=52
